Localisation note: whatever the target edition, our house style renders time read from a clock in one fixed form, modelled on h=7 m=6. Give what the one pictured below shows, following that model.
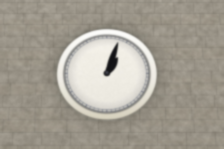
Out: h=1 m=3
